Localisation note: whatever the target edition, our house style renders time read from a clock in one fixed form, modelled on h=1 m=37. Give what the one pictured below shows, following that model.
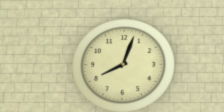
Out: h=8 m=3
